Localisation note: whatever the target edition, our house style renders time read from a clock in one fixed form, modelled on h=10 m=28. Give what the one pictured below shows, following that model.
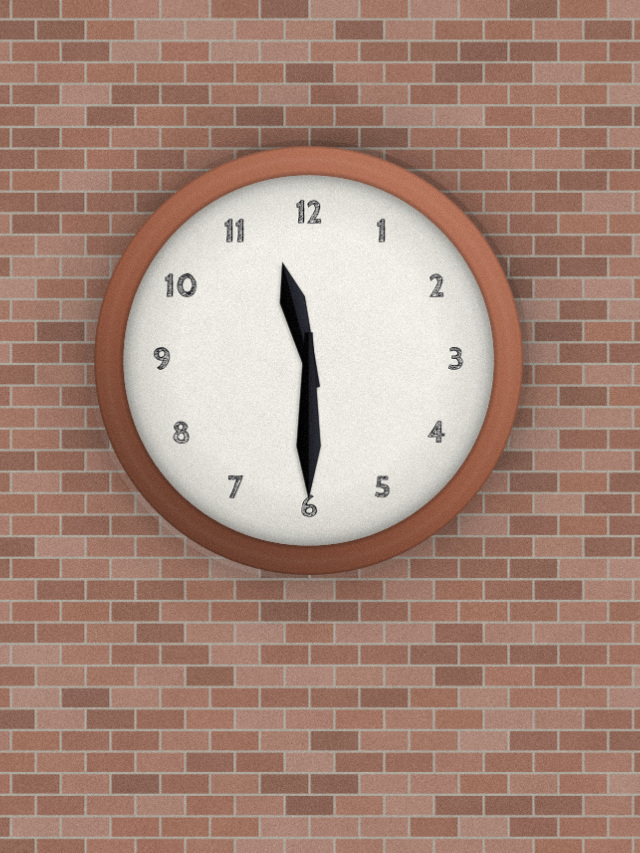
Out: h=11 m=30
